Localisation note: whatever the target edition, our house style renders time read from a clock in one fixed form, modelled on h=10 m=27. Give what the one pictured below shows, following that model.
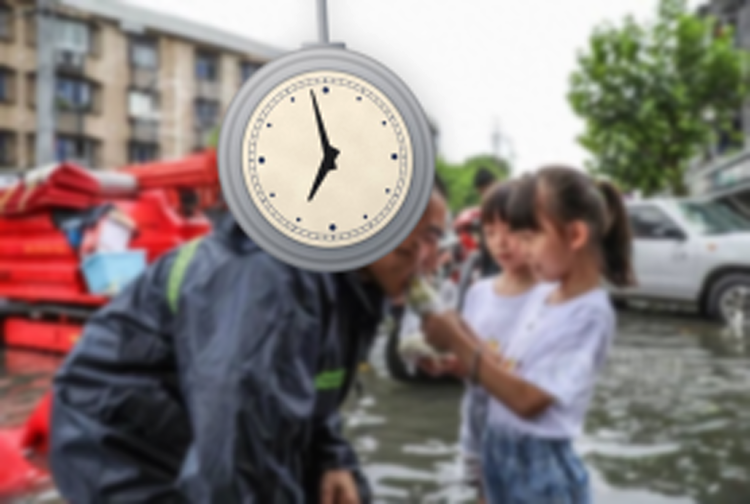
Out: h=6 m=58
